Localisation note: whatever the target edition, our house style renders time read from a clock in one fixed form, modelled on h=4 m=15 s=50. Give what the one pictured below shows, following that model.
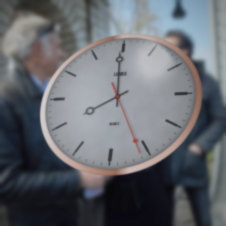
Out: h=7 m=59 s=26
